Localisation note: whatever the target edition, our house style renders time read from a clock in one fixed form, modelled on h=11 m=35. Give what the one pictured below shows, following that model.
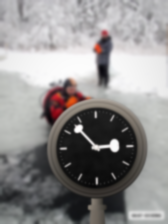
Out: h=2 m=53
